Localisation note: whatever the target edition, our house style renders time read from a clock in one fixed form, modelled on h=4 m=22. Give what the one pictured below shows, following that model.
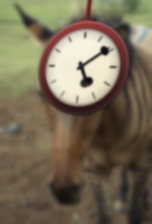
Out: h=5 m=9
